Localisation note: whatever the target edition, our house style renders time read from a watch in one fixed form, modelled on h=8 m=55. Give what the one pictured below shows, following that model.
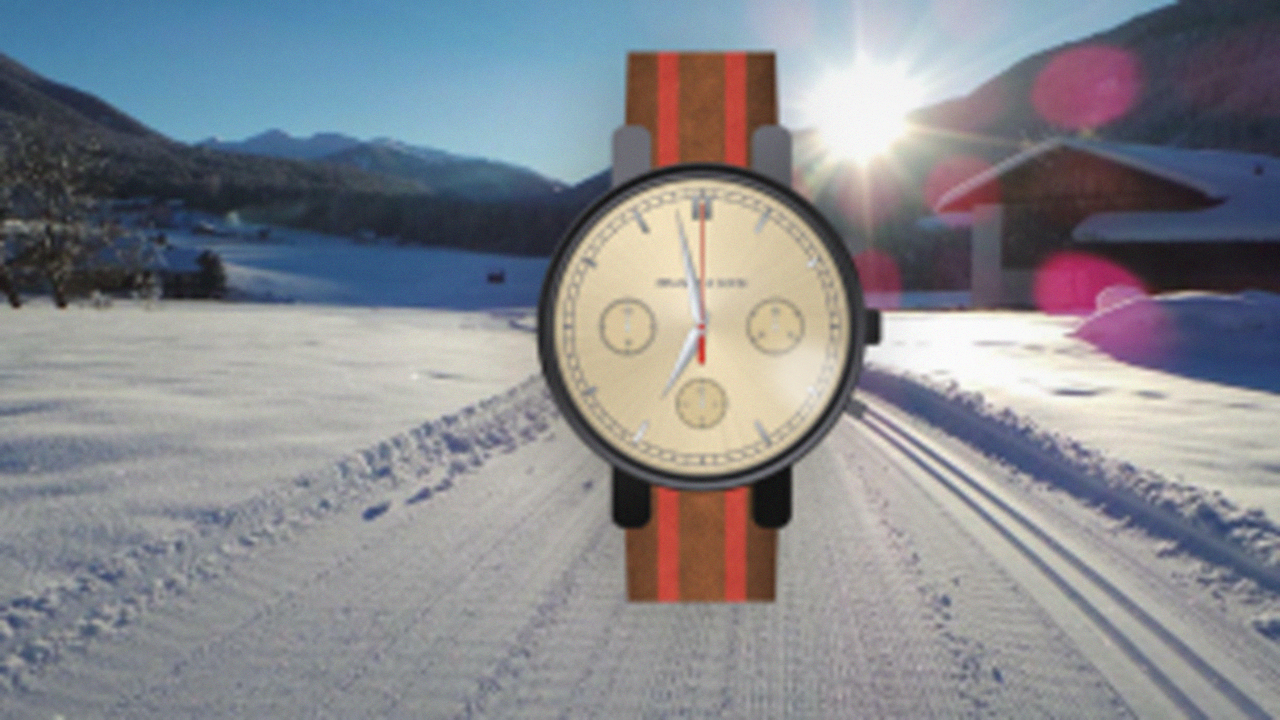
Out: h=6 m=58
